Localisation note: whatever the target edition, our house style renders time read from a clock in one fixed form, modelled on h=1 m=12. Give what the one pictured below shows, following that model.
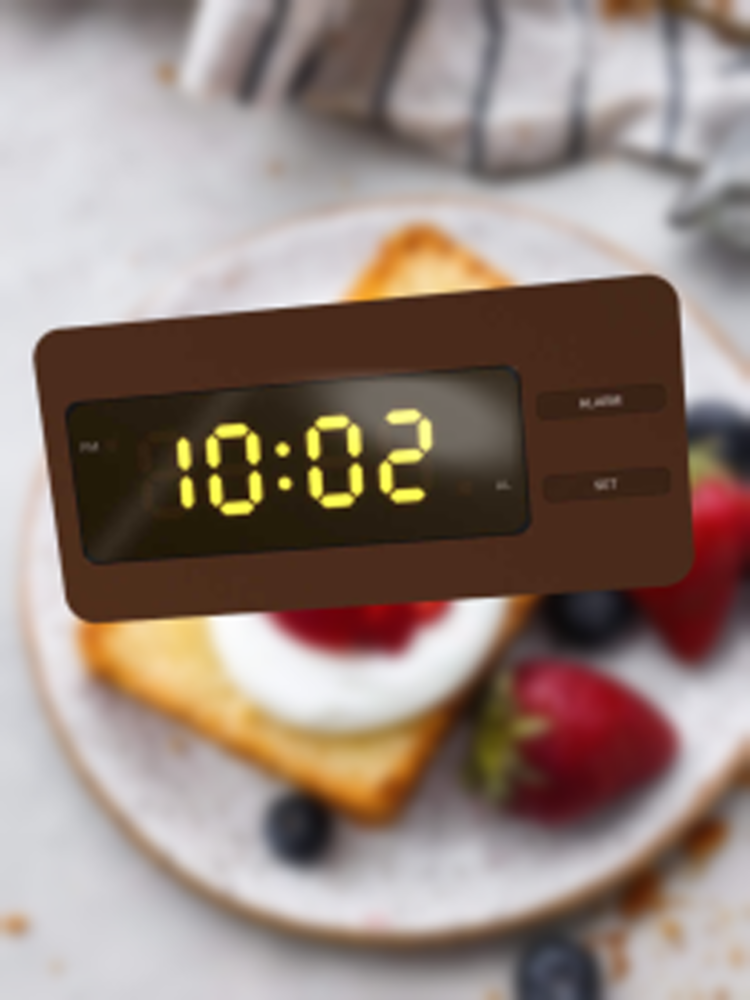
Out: h=10 m=2
